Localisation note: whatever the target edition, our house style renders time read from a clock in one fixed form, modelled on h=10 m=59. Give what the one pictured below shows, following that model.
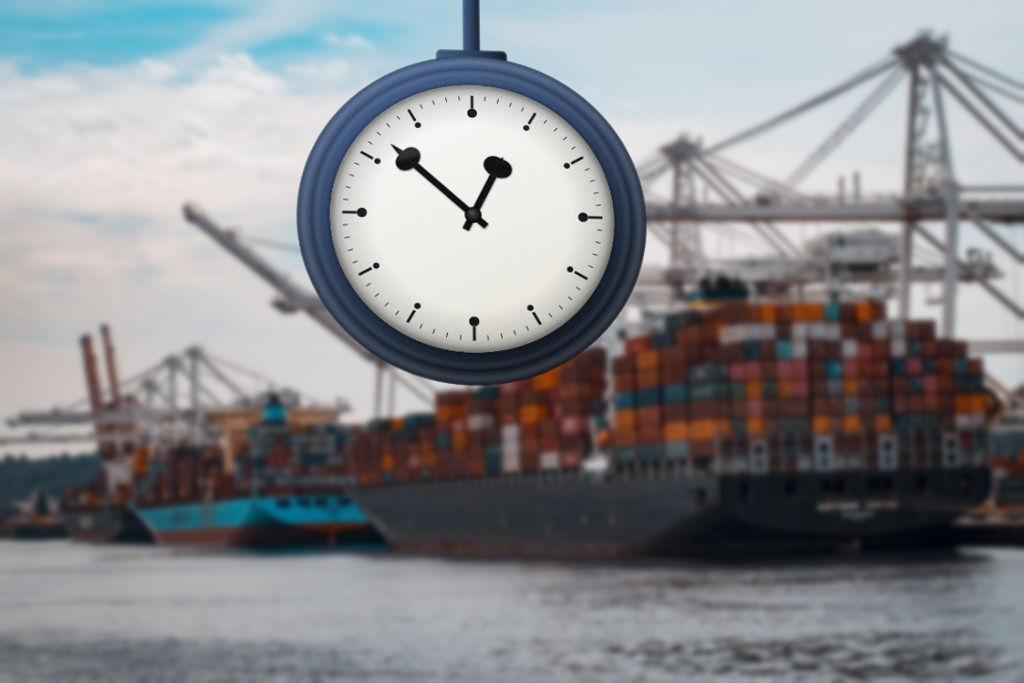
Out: h=12 m=52
